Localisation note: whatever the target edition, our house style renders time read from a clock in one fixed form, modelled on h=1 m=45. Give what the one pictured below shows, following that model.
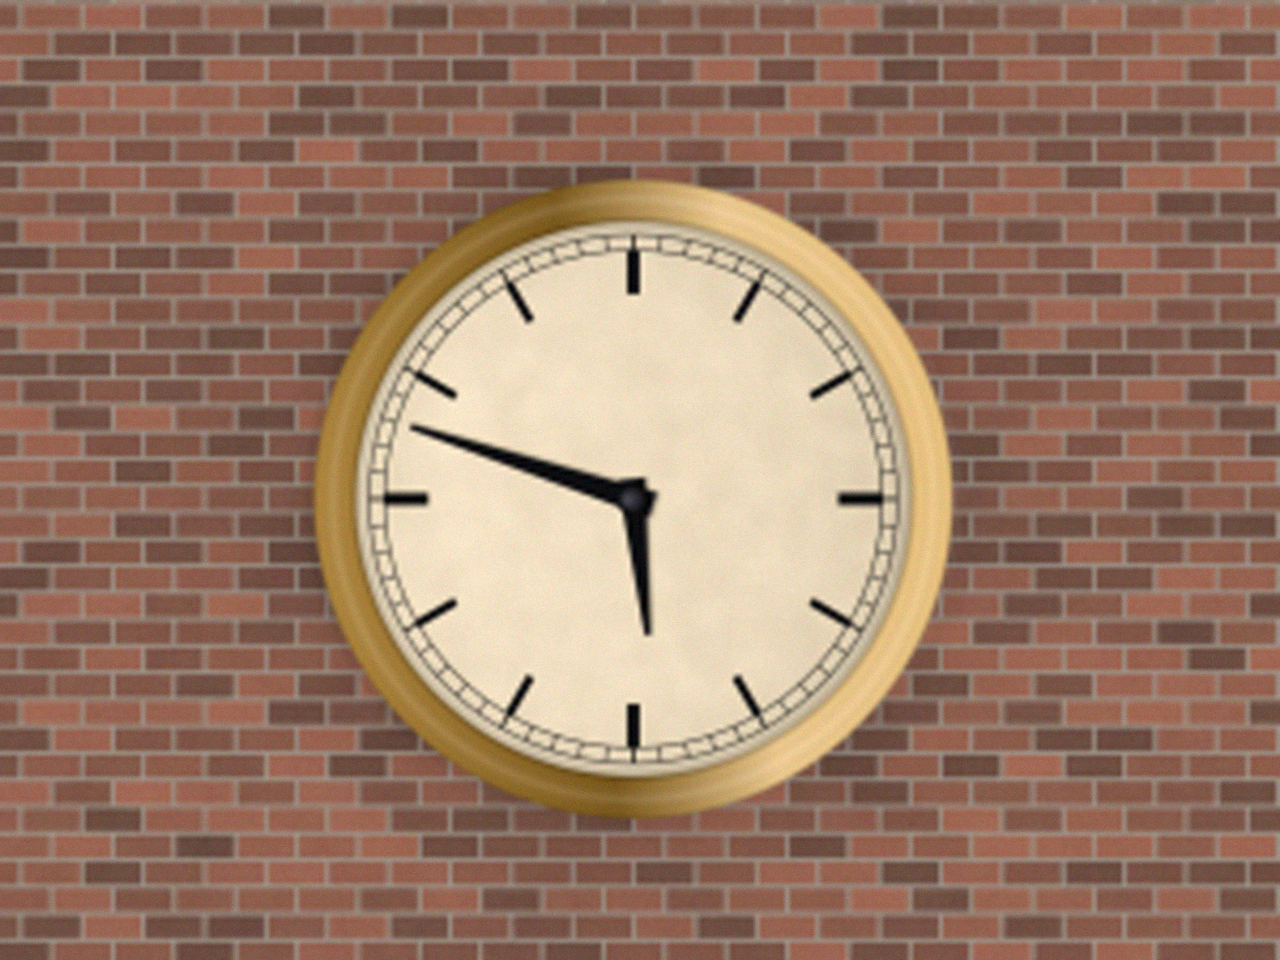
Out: h=5 m=48
